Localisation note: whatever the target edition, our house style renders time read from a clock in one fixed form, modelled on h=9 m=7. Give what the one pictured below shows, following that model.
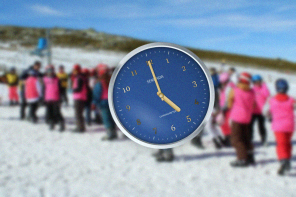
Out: h=5 m=0
